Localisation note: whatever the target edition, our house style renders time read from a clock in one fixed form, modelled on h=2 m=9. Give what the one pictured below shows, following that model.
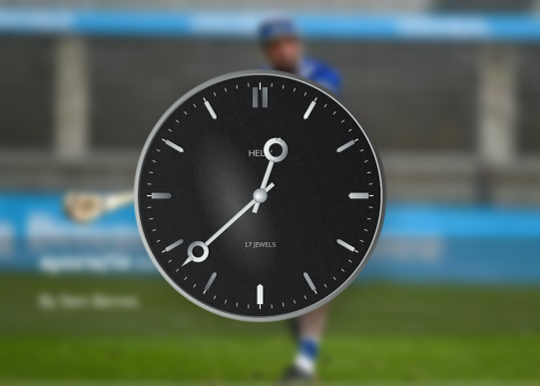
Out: h=12 m=38
